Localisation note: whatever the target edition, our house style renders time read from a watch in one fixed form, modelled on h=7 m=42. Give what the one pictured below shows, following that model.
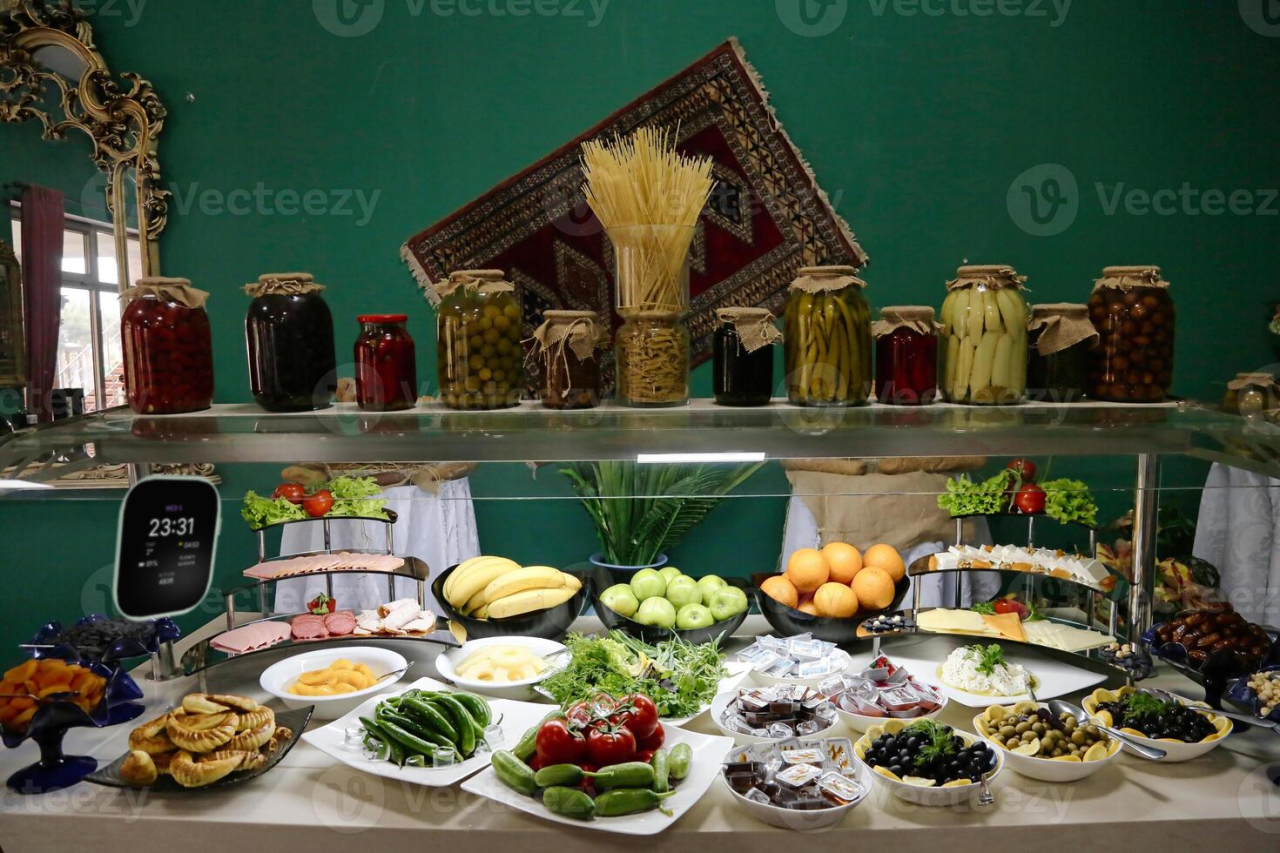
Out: h=23 m=31
